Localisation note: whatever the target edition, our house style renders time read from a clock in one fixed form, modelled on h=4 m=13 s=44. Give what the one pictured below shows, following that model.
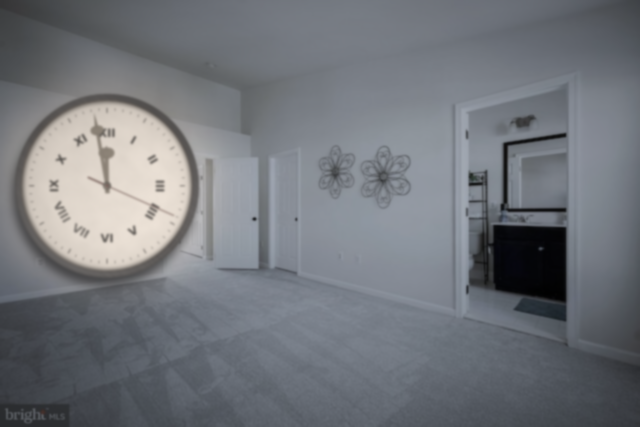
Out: h=11 m=58 s=19
